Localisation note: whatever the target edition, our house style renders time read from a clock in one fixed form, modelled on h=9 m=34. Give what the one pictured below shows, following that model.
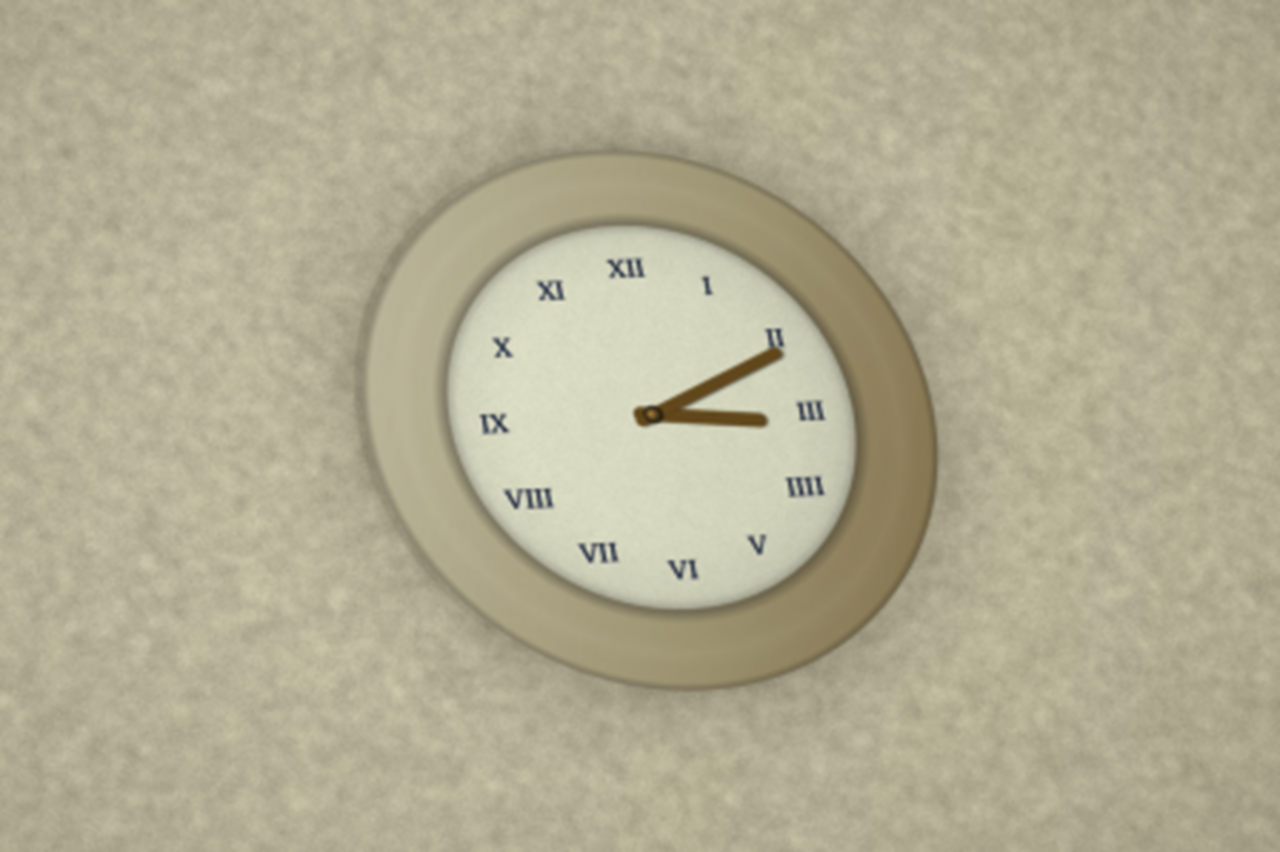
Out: h=3 m=11
